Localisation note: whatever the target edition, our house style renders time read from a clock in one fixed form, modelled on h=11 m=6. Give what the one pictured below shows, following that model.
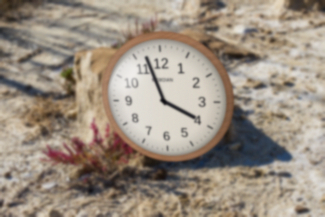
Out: h=3 m=57
